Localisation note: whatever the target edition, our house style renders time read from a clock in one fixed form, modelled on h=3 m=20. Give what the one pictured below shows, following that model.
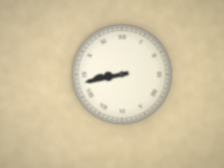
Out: h=8 m=43
